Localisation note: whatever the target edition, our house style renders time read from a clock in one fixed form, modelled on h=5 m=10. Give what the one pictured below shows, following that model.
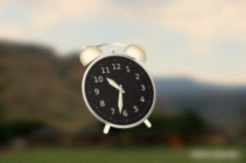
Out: h=10 m=32
